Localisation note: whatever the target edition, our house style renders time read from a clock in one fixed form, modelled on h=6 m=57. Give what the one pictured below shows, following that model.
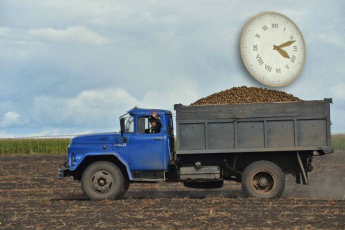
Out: h=4 m=12
